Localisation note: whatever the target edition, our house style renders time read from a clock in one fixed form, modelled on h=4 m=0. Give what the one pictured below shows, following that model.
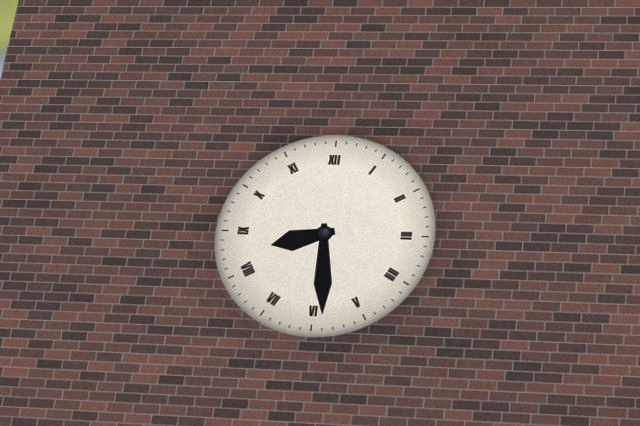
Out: h=8 m=29
